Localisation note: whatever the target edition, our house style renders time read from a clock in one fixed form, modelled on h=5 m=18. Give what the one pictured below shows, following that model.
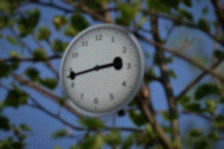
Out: h=2 m=43
